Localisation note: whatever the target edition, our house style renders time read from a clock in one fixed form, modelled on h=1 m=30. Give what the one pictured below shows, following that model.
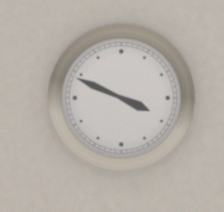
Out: h=3 m=49
